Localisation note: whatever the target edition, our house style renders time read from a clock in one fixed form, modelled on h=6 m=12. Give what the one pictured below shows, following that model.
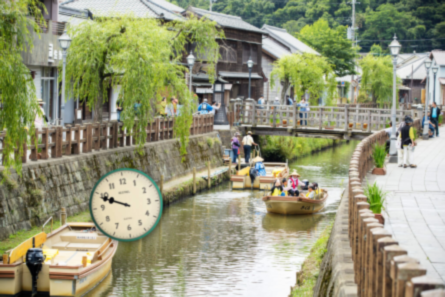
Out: h=9 m=49
